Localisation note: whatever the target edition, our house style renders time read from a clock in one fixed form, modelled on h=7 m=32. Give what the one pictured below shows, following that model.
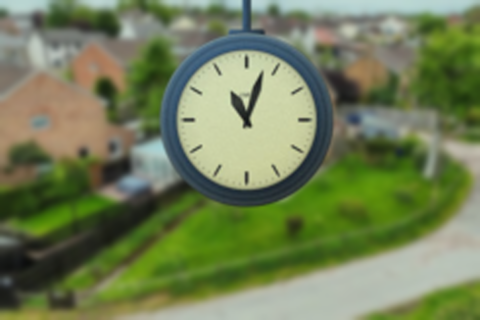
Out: h=11 m=3
